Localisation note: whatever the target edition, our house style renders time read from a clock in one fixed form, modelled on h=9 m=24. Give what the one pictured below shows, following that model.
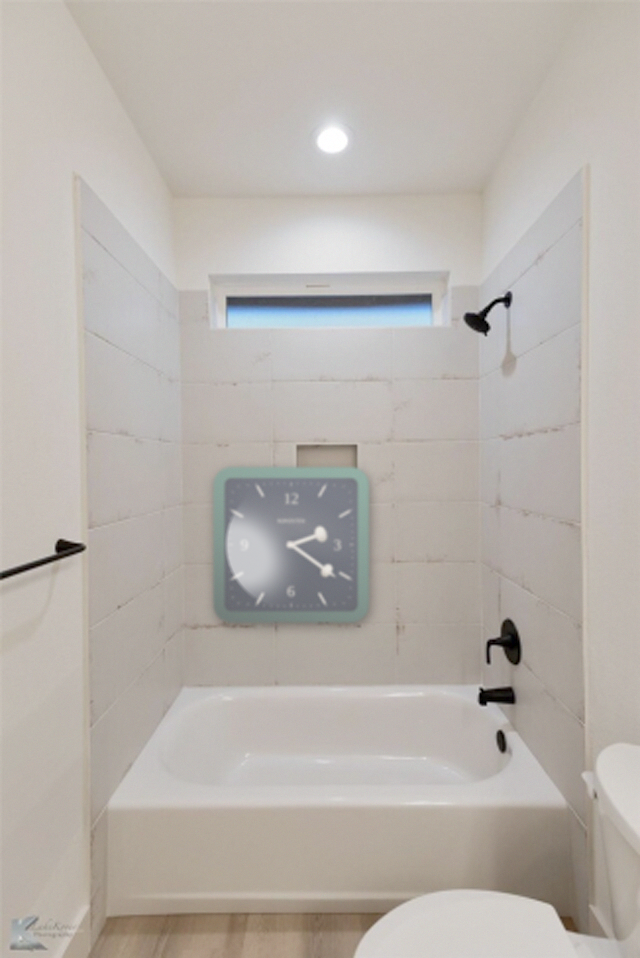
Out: h=2 m=21
